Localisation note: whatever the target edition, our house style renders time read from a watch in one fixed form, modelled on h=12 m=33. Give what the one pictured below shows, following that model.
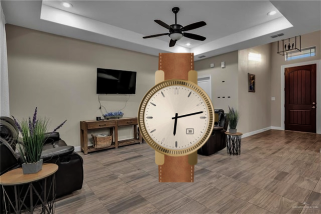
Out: h=6 m=13
